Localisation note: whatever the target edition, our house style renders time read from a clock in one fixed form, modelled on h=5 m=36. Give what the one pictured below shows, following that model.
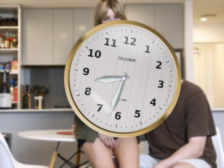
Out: h=8 m=32
